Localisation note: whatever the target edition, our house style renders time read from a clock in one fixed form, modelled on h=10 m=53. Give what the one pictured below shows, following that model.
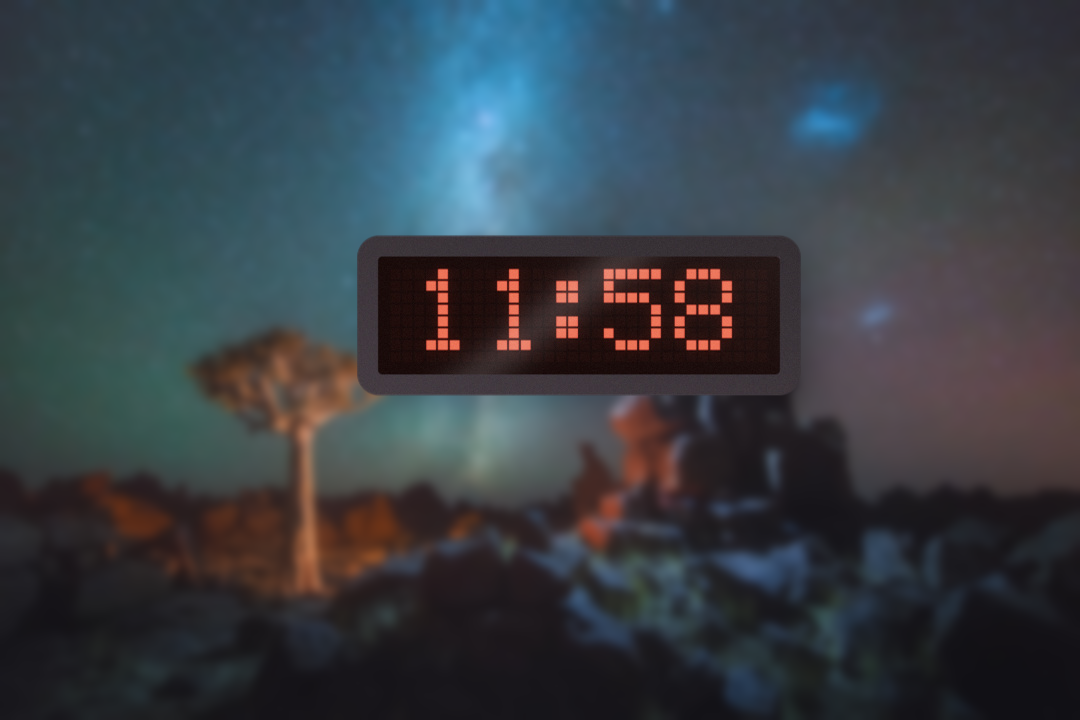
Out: h=11 m=58
